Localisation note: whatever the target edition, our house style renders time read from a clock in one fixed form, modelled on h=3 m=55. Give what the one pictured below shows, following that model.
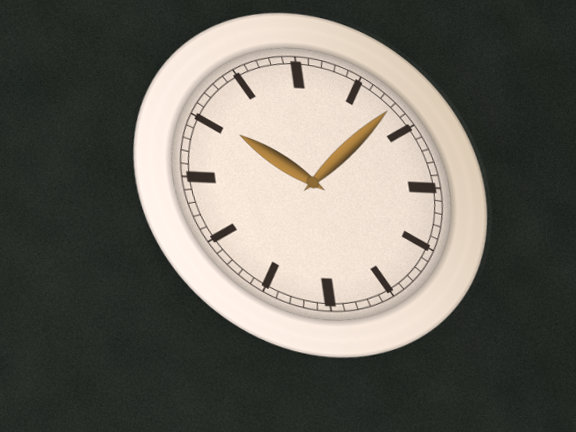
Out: h=10 m=8
